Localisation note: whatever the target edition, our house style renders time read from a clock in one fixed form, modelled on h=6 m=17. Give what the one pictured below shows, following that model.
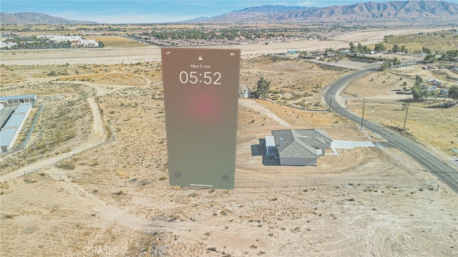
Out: h=5 m=52
